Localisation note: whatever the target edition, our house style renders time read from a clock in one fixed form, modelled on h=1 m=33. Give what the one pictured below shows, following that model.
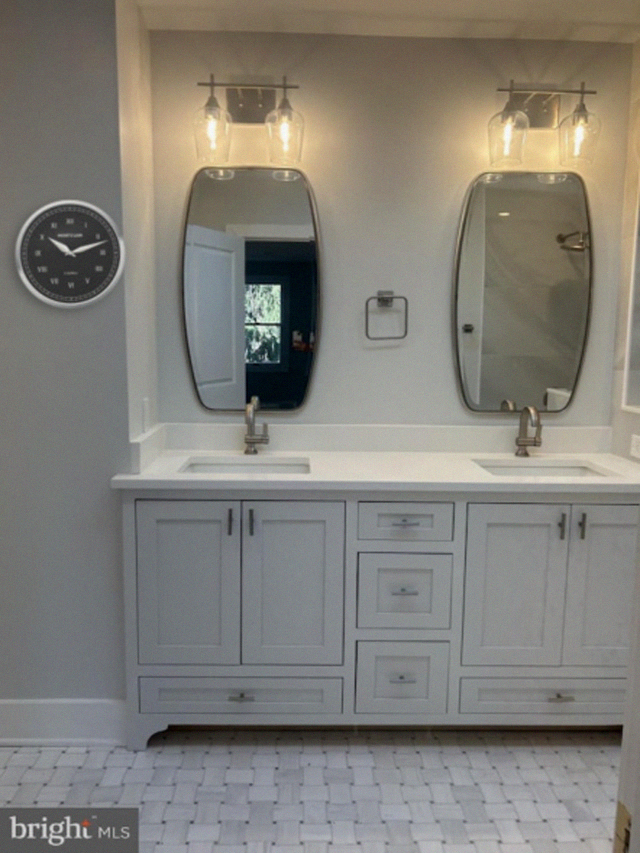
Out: h=10 m=12
